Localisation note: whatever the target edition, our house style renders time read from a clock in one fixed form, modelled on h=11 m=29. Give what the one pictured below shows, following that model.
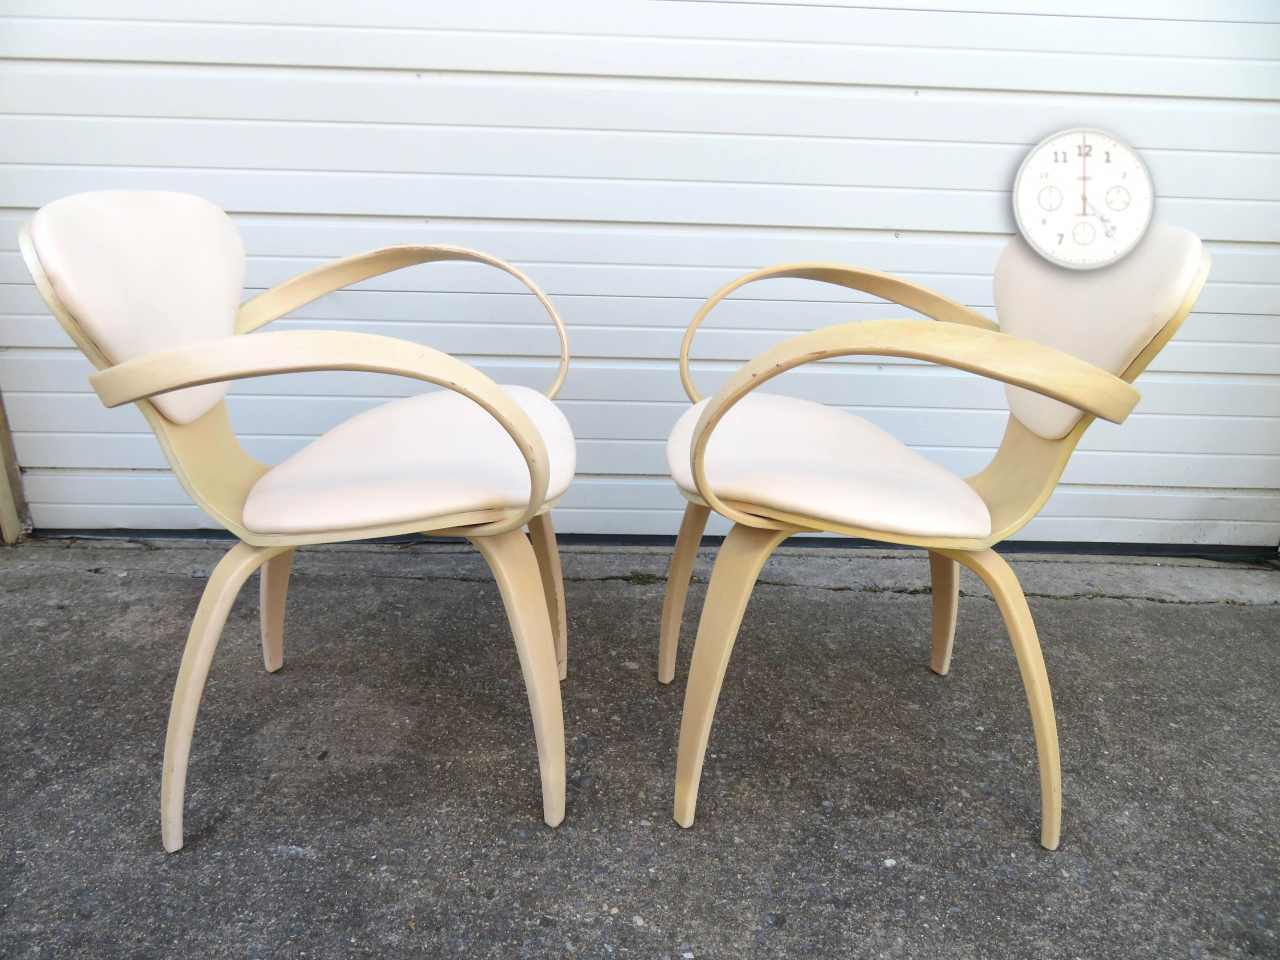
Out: h=4 m=24
